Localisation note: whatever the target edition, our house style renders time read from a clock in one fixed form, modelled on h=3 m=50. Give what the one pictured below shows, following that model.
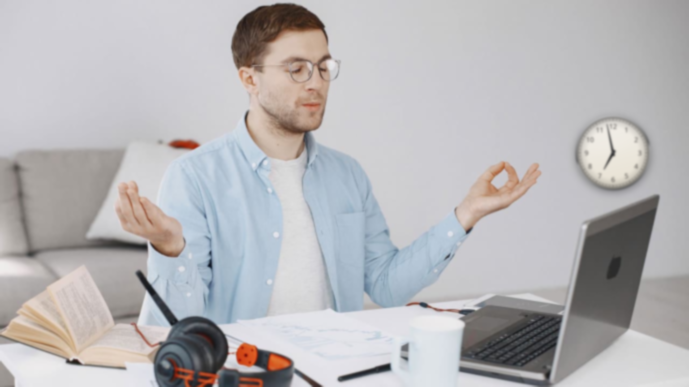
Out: h=6 m=58
